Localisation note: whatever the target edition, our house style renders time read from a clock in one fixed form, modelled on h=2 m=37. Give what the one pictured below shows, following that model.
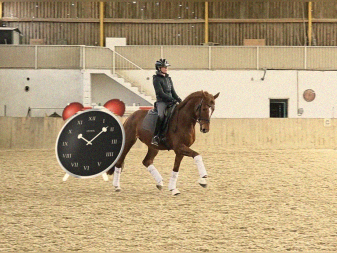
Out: h=10 m=8
